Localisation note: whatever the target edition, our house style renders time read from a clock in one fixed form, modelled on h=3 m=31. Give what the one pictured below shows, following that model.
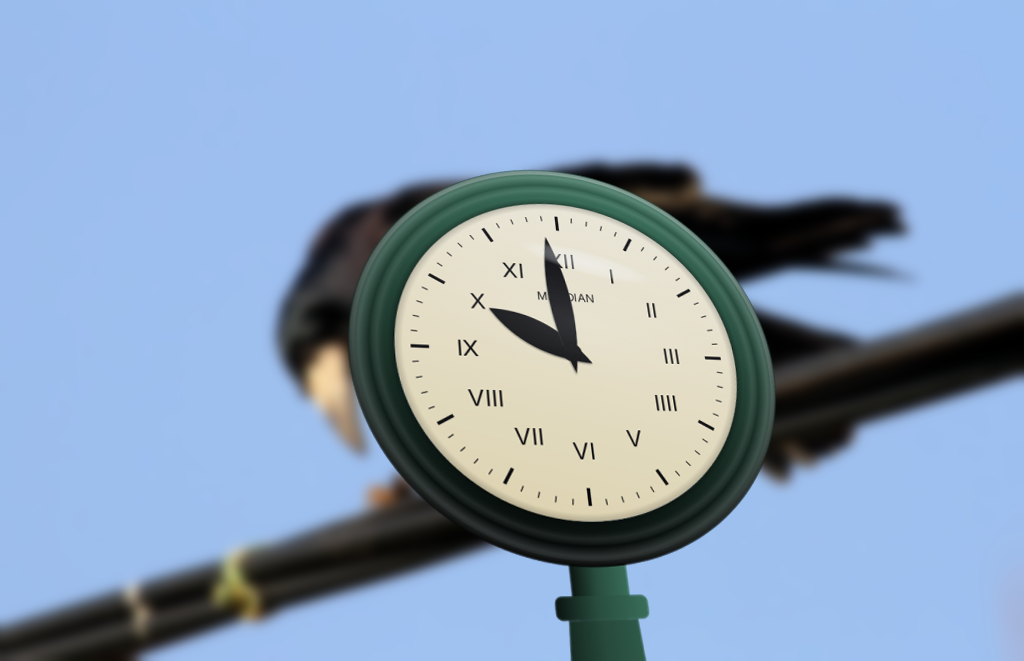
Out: h=9 m=59
